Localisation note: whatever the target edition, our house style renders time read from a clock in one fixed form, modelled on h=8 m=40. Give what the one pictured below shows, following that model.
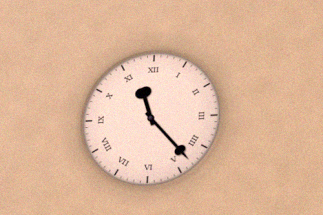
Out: h=11 m=23
